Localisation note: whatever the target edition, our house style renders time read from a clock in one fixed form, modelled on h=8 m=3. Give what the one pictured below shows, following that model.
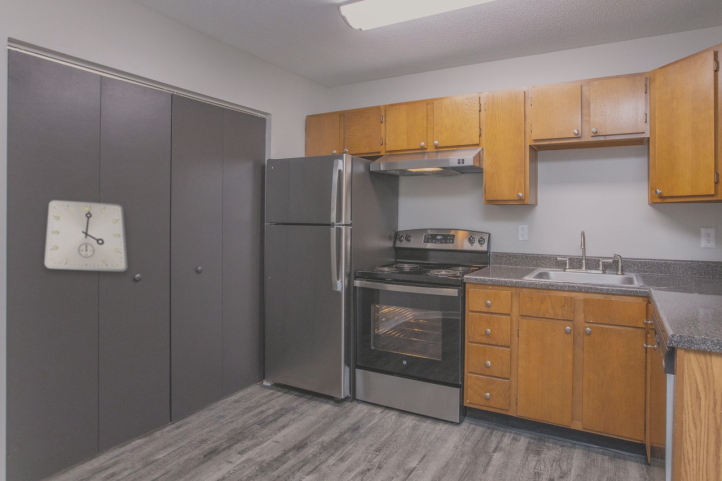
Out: h=4 m=1
